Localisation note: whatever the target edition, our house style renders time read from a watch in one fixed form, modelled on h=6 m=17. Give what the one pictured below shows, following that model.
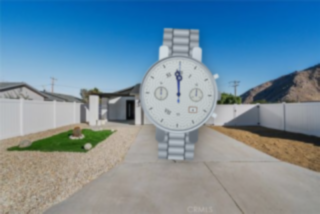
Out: h=11 m=59
